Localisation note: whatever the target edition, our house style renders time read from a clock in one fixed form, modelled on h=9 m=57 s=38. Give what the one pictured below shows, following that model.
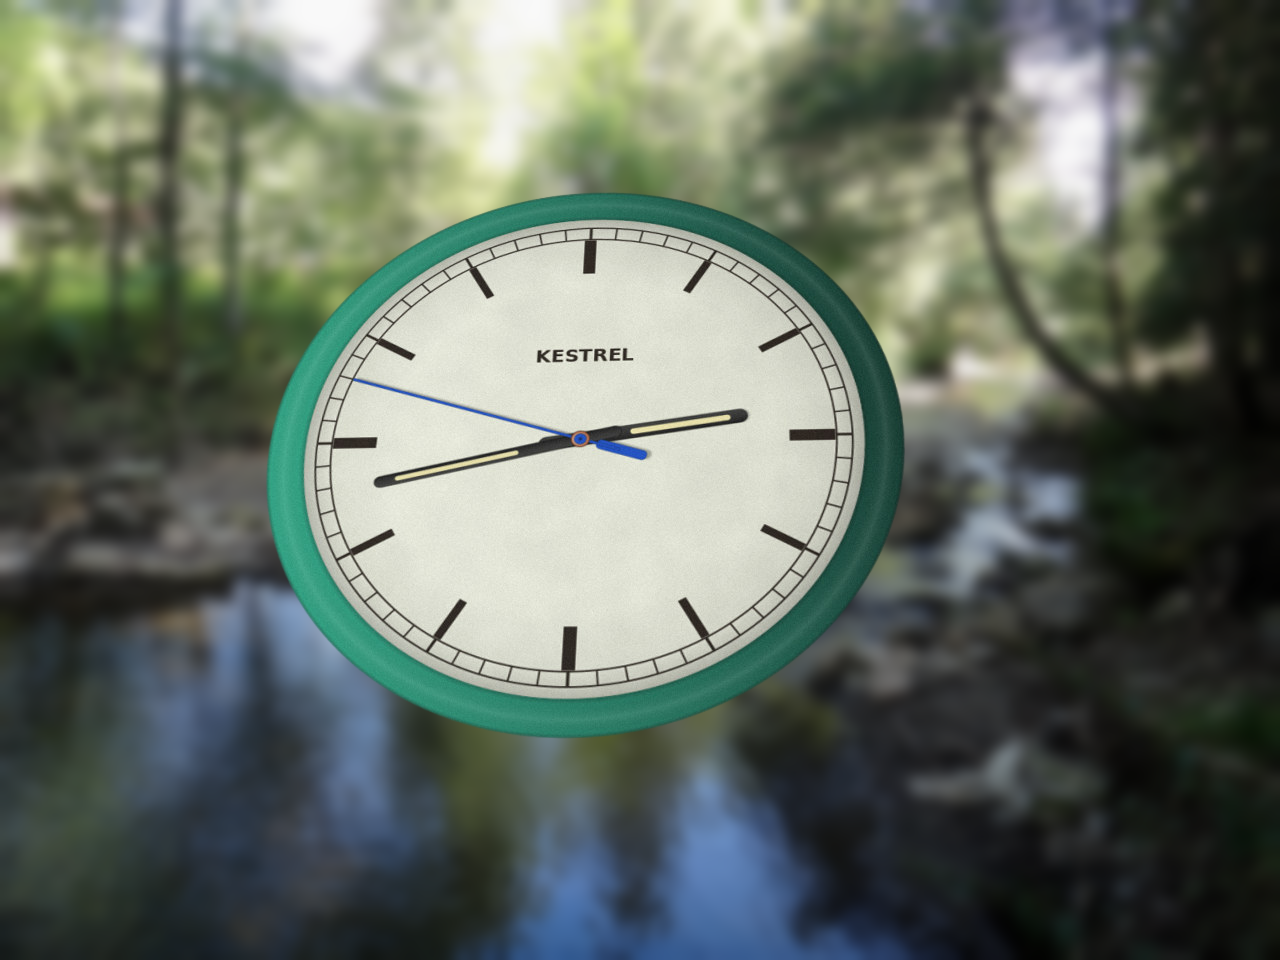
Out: h=2 m=42 s=48
